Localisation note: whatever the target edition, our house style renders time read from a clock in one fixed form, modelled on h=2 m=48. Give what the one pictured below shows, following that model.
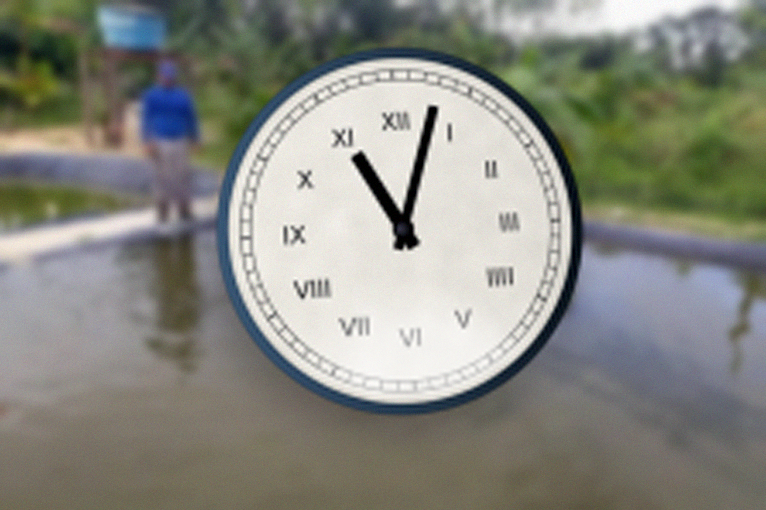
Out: h=11 m=3
